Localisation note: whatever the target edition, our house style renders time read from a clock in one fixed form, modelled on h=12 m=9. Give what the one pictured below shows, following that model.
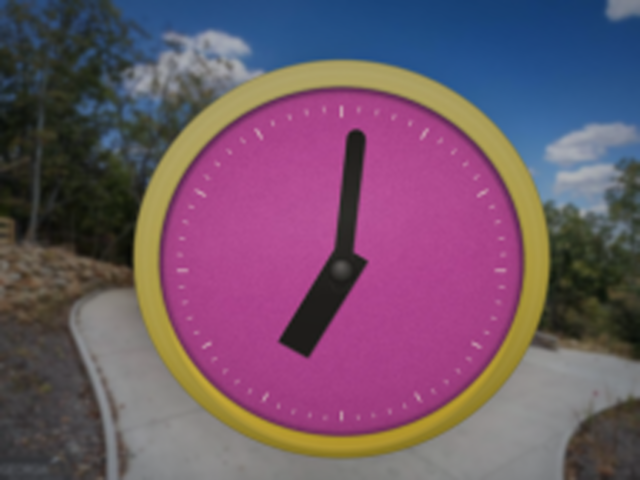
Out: h=7 m=1
